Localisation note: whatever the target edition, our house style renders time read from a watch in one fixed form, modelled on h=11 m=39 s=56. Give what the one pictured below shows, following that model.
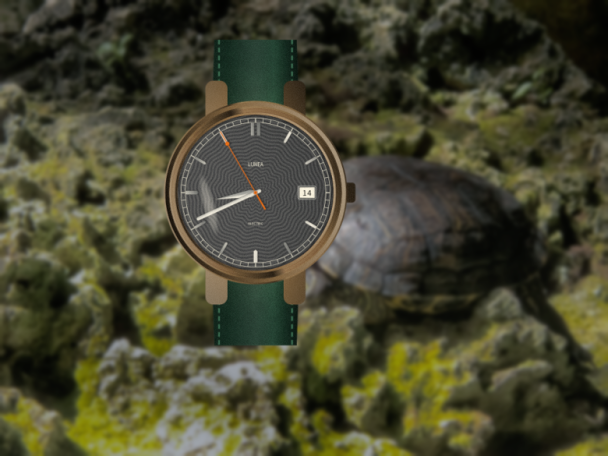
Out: h=8 m=40 s=55
